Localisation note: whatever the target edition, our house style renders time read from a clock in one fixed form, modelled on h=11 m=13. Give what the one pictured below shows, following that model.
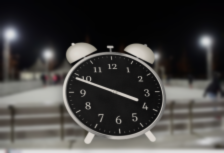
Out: h=3 m=49
